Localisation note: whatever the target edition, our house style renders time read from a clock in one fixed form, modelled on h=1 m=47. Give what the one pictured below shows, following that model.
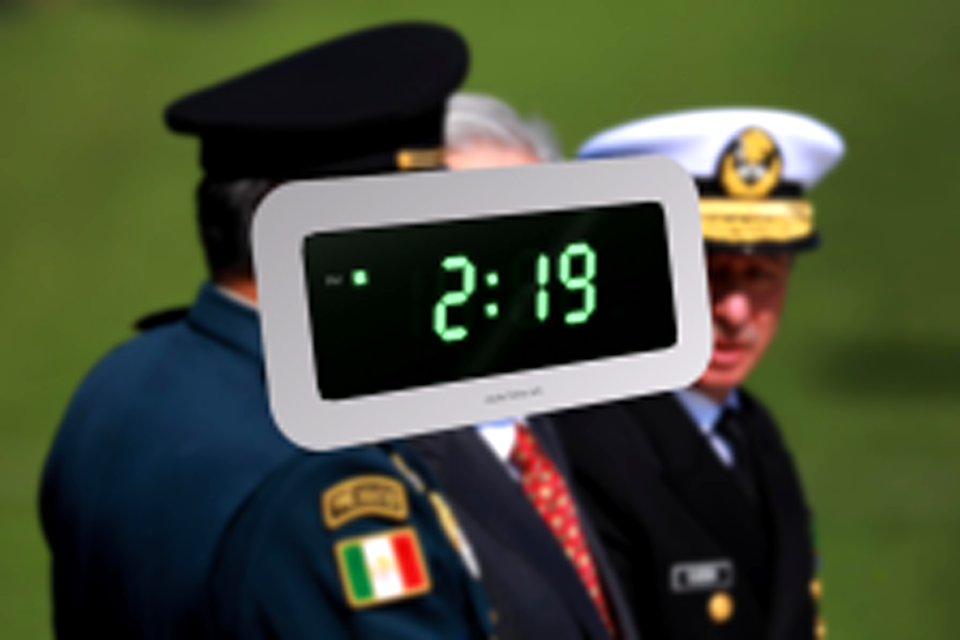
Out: h=2 m=19
